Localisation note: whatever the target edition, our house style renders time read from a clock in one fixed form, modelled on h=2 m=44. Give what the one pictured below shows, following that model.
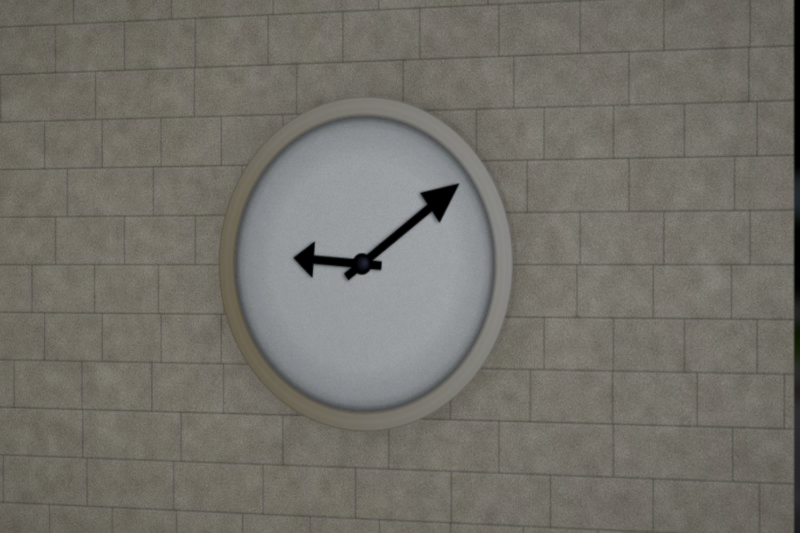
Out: h=9 m=9
